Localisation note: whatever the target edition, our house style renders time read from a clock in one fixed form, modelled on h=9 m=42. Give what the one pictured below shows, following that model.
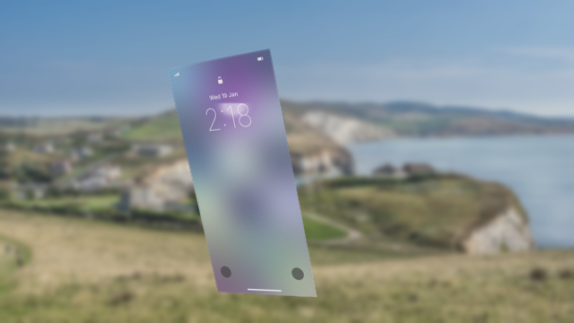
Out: h=2 m=18
